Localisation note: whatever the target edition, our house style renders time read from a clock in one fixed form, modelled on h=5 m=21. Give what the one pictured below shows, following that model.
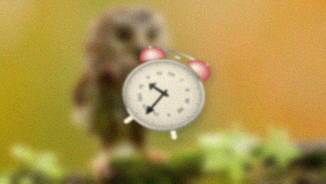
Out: h=9 m=33
